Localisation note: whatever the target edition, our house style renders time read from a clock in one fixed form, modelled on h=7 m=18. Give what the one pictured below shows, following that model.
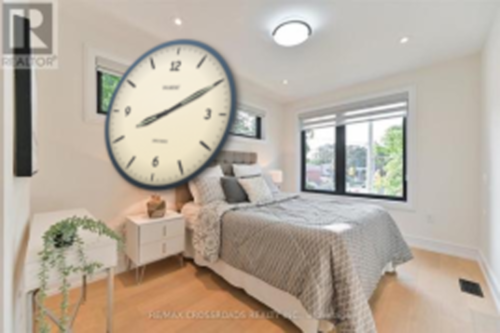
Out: h=8 m=10
